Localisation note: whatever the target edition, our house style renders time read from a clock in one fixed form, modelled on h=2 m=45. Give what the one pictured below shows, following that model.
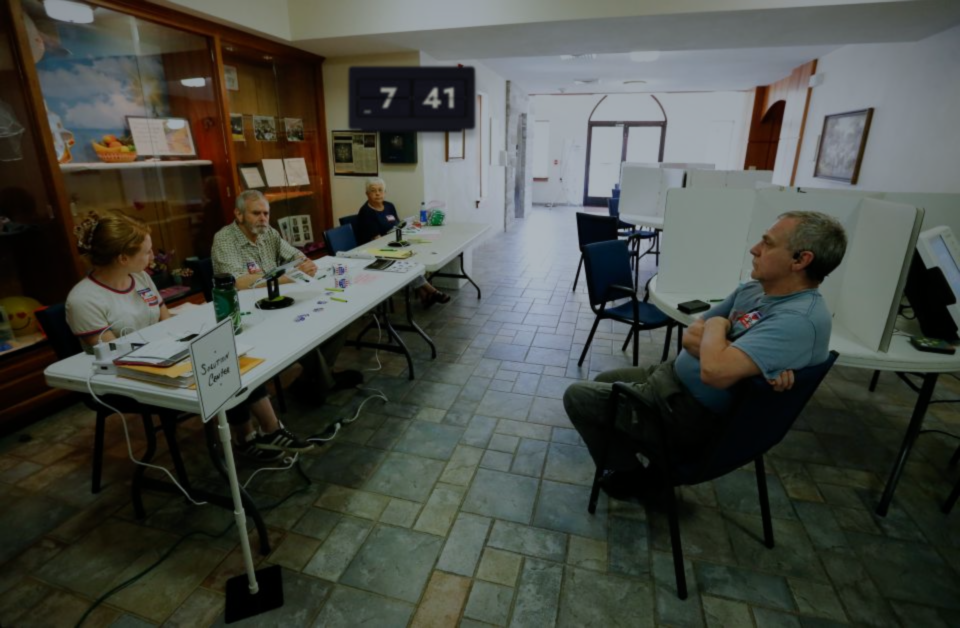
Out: h=7 m=41
